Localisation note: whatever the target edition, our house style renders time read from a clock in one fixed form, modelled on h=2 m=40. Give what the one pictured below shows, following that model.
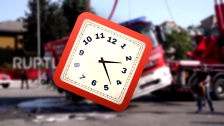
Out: h=2 m=23
